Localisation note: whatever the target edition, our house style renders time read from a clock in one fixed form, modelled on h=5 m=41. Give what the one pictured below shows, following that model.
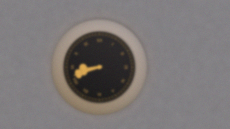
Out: h=8 m=42
